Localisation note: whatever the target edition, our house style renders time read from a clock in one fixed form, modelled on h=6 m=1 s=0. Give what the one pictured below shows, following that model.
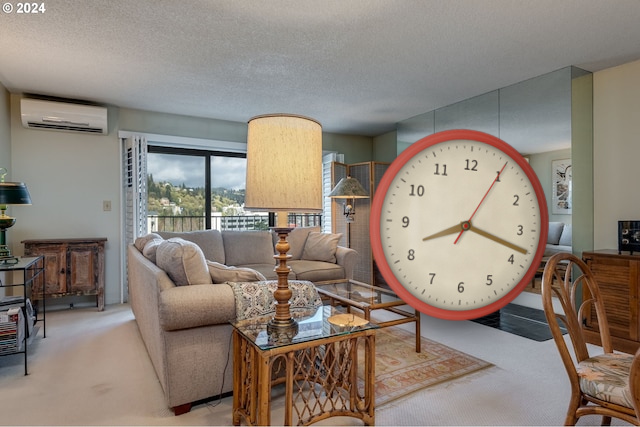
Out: h=8 m=18 s=5
